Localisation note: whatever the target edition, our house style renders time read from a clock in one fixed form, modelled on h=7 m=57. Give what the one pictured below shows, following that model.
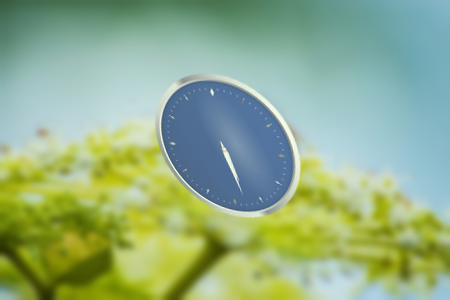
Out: h=5 m=28
